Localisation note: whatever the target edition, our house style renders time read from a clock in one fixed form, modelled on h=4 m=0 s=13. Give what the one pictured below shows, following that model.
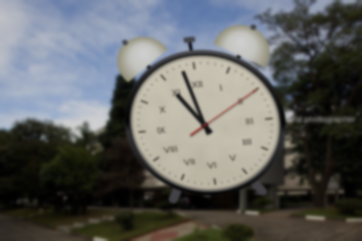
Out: h=10 m=58 s=10
